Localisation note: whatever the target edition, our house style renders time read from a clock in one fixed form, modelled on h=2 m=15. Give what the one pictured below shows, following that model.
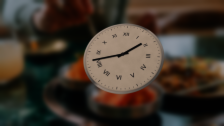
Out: h=1 m=42
